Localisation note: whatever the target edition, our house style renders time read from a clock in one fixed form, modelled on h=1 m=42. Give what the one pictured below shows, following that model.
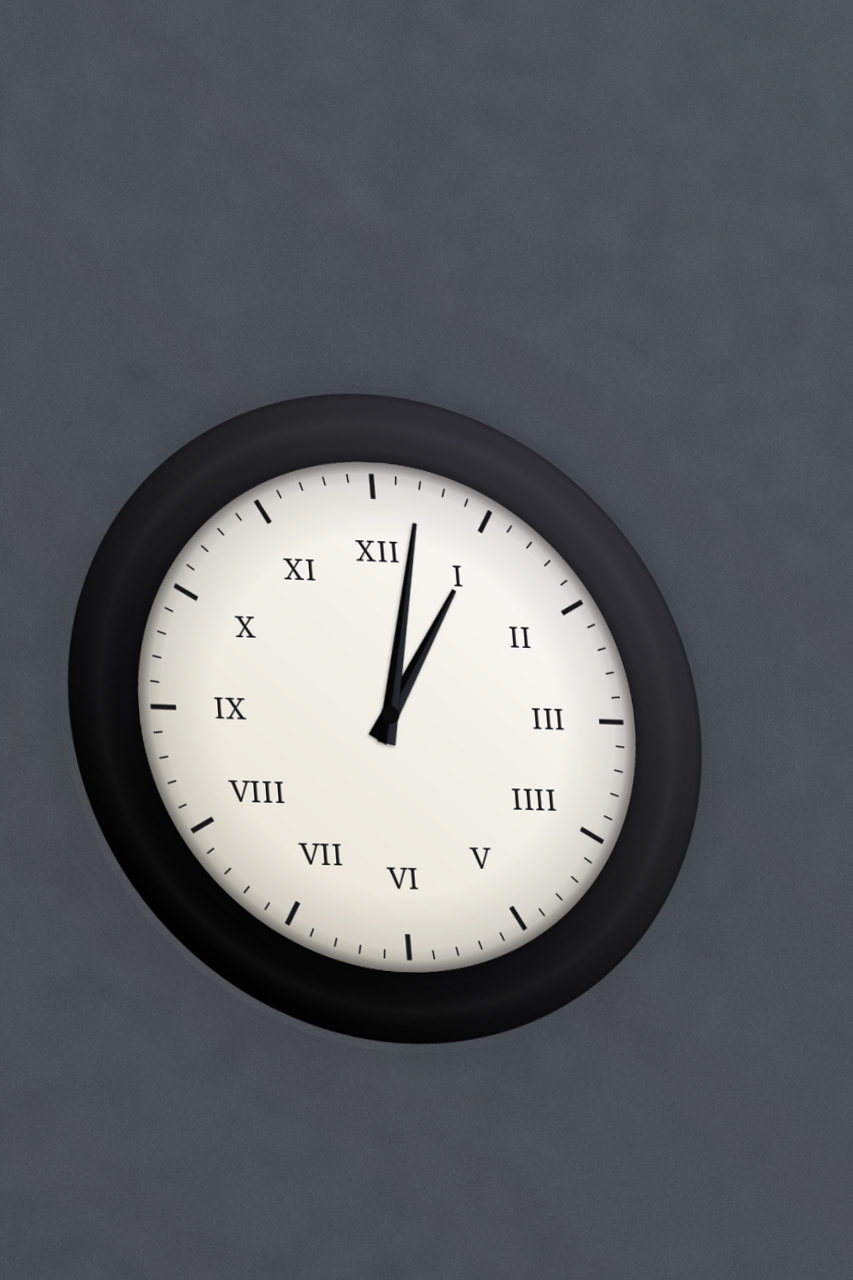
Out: h=1 m=2
